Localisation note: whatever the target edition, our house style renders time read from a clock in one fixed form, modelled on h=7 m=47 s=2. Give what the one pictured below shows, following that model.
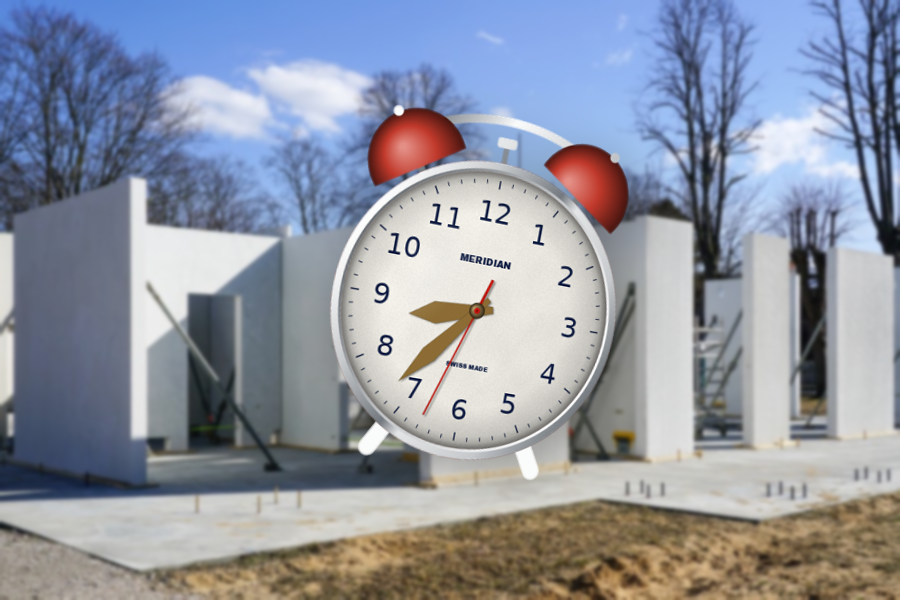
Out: h=8 m=36 s=33
